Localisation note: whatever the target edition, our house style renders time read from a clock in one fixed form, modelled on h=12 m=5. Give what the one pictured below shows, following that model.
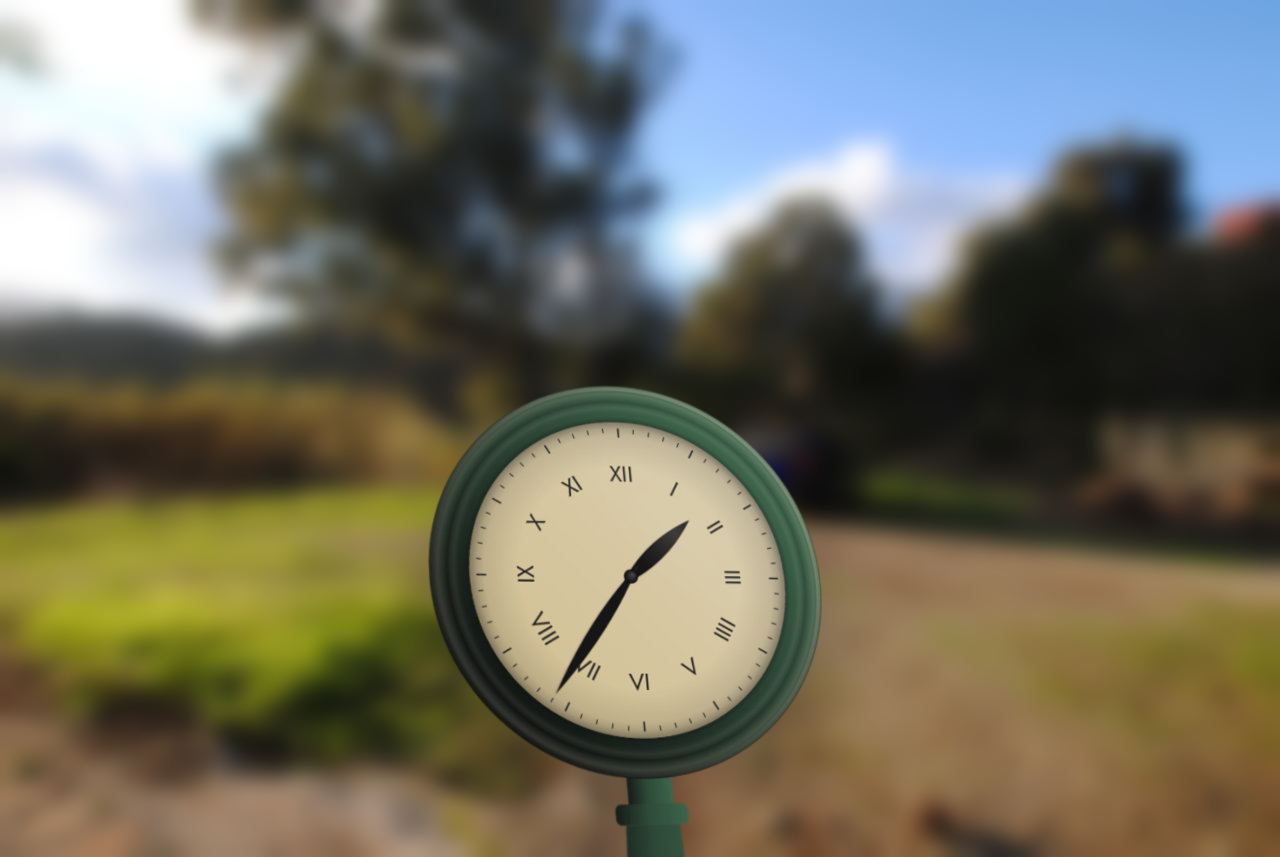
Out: h=1 m=36
